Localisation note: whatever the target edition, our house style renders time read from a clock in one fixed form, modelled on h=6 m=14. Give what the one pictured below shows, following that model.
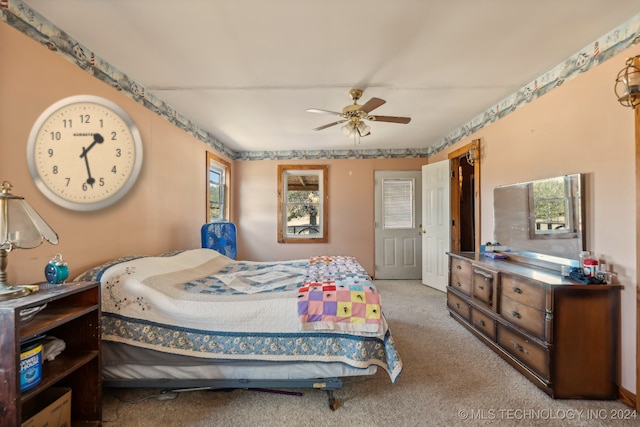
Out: h=1 m=28
